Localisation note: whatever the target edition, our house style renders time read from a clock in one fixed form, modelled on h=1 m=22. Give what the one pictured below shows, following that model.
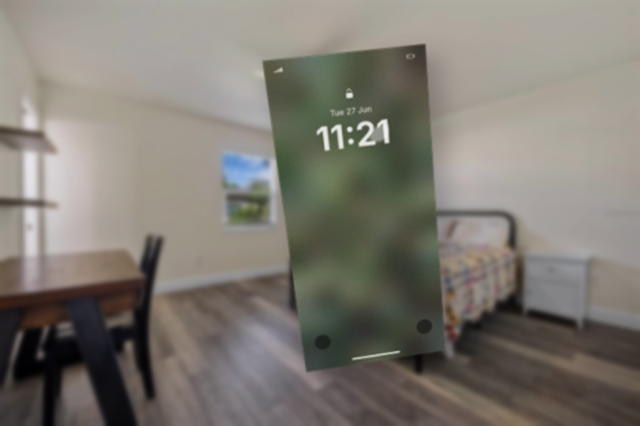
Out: h=11 m=21
